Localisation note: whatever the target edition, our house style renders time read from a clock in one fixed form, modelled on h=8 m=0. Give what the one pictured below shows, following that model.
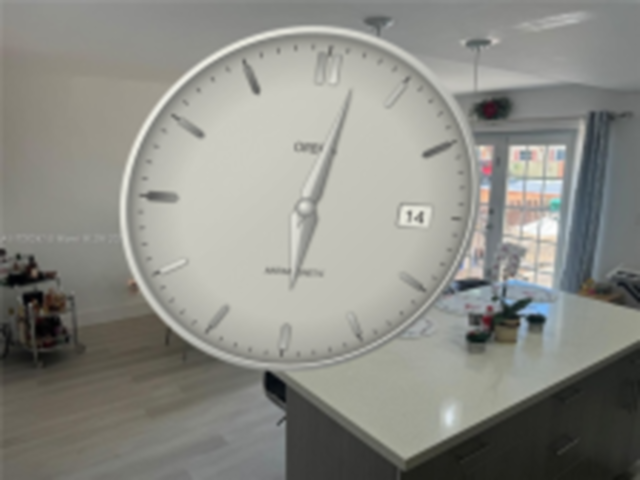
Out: h=6 m=2
